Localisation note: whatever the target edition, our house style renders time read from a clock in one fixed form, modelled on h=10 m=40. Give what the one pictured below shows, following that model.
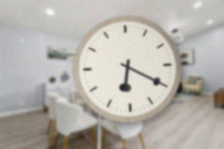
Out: h=6 m=20
